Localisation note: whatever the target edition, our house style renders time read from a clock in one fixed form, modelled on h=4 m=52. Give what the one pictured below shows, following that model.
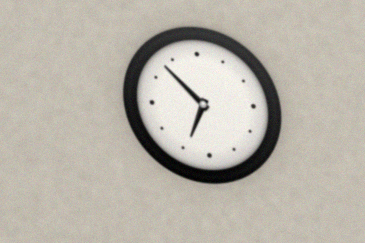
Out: h=6 m=53
